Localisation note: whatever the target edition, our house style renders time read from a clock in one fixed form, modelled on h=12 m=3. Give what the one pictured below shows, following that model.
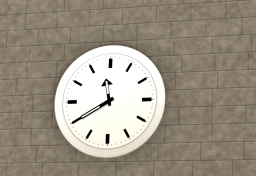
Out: h=11 m=40
